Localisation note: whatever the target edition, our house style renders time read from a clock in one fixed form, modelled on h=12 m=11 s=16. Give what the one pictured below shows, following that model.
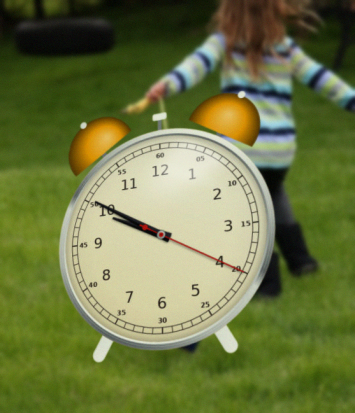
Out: h=9 m=50 s=20
